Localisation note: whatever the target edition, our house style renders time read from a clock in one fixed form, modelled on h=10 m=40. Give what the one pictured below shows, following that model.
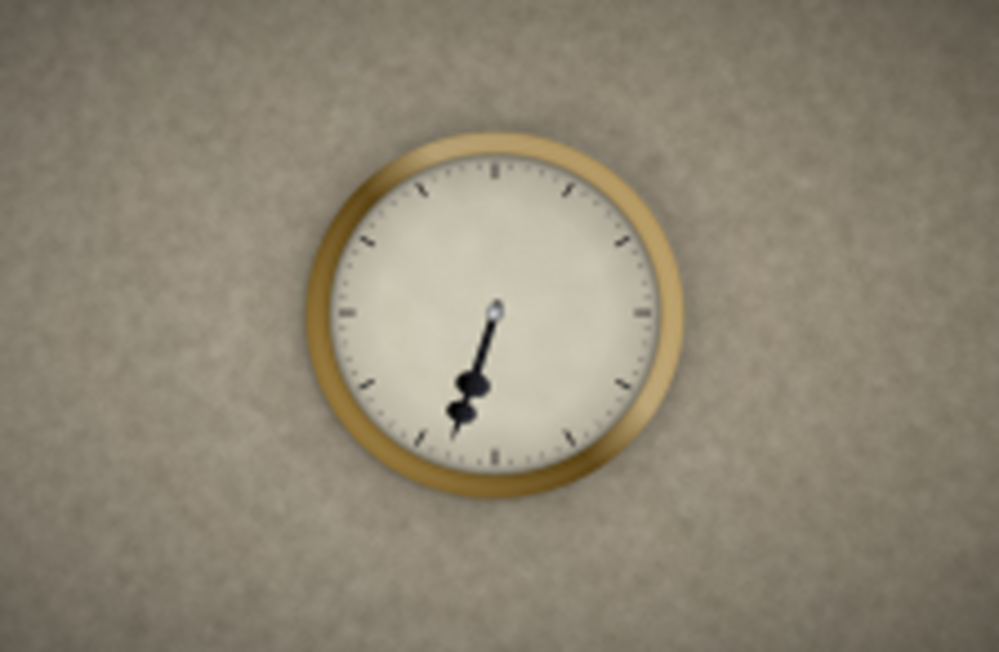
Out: h=6 m=33
